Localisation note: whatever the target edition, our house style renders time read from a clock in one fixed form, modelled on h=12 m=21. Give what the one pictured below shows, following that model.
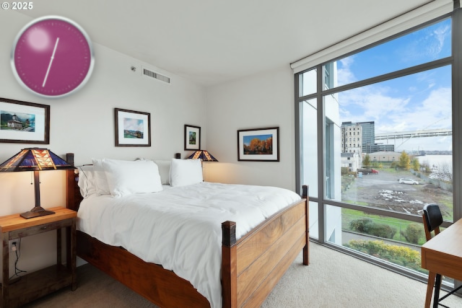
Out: h=12 m=33
